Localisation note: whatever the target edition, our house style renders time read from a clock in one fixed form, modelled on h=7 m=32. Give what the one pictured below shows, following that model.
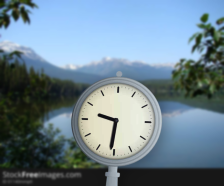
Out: h=9 m=31
